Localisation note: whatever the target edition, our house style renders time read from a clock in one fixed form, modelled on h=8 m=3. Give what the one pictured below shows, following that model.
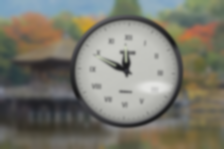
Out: h=11 m=49
